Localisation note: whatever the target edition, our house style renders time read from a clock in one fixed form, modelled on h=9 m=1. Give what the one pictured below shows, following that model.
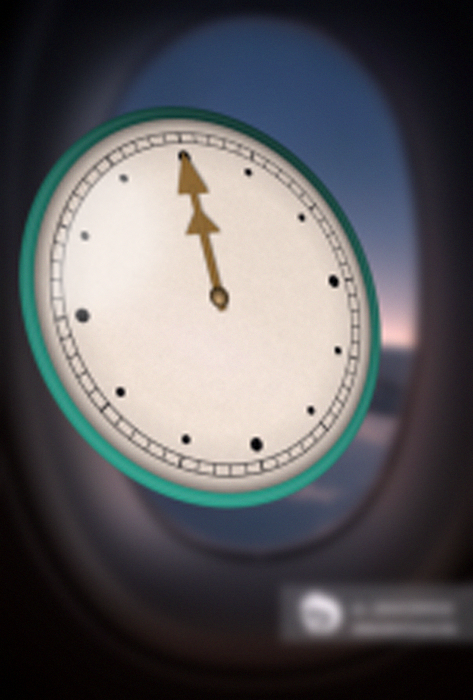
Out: h=12 m=0
